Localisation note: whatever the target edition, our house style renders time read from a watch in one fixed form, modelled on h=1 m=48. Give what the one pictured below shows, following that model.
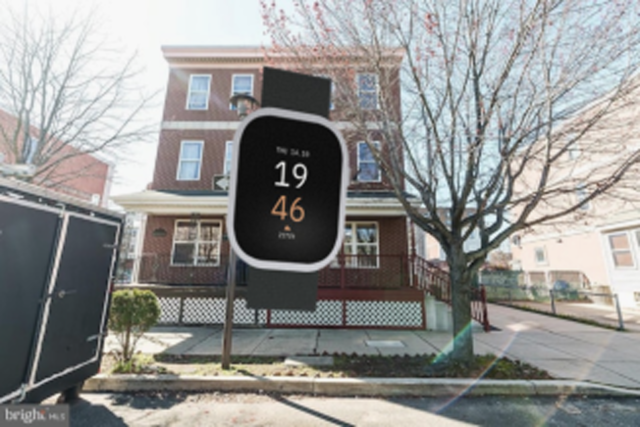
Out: h=19 m=46
